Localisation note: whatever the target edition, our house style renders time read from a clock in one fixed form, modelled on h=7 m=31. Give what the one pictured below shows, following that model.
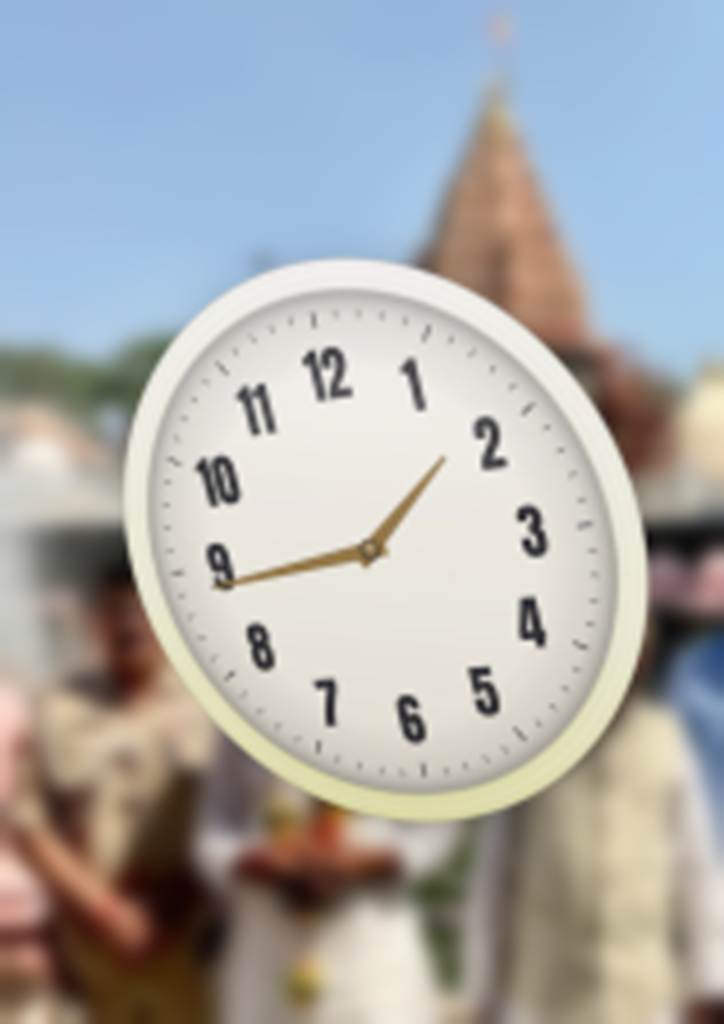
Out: h=1 m=44
